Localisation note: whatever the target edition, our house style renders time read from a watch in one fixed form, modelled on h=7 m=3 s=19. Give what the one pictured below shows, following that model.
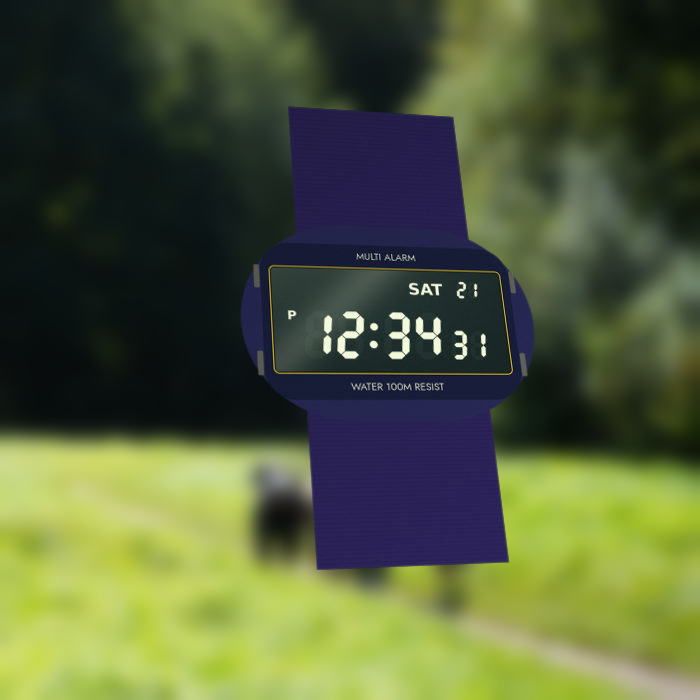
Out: h=12 m=34 s=31
